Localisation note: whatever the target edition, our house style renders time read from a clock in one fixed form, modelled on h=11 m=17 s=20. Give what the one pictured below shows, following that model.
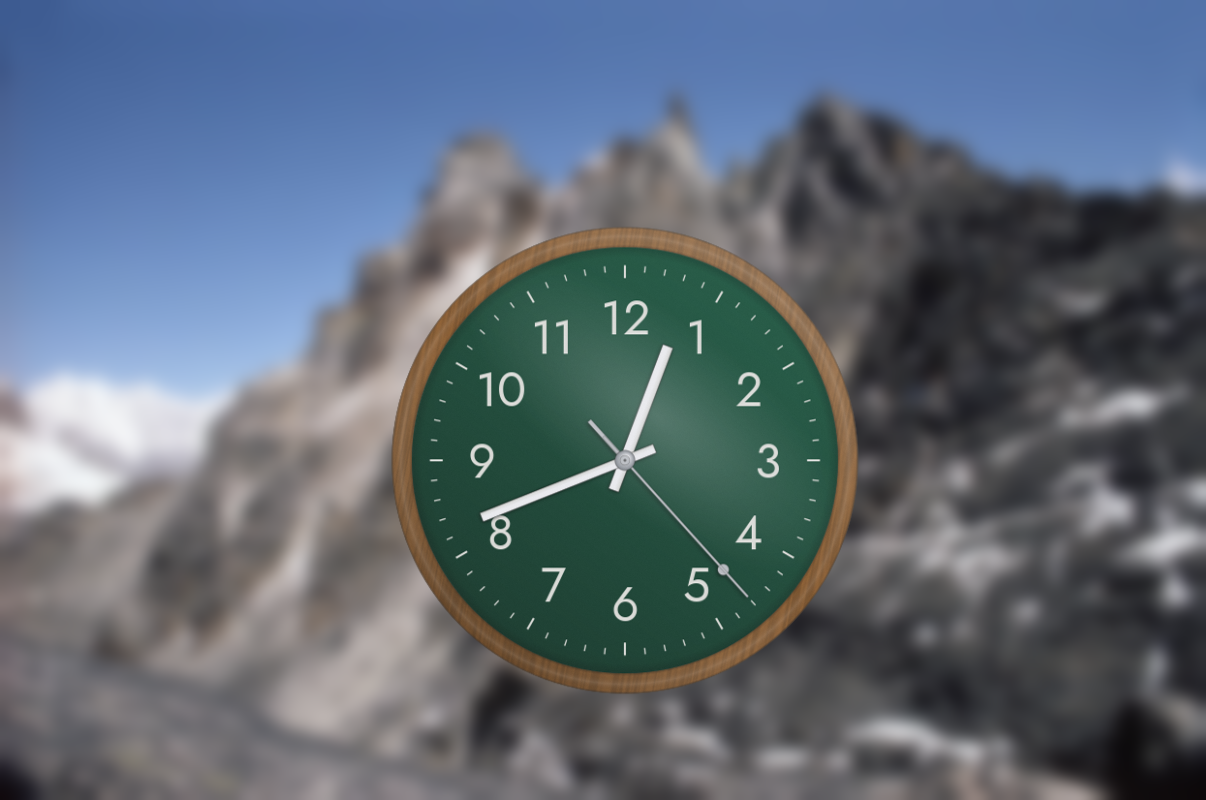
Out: h=12 m=41 s=23
